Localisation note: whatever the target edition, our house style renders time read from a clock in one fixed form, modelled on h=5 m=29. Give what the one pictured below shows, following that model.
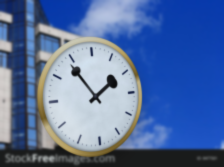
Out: h=1 m=54
